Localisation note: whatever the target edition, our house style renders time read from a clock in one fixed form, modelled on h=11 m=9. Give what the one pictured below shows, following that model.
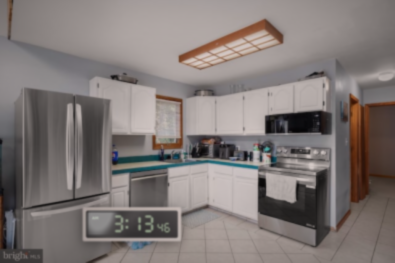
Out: h=3 m=13
